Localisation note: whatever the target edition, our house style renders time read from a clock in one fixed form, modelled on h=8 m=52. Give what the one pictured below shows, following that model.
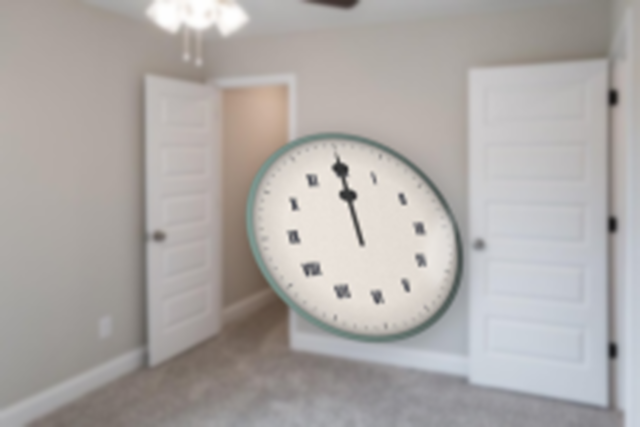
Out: h=12 m=0
